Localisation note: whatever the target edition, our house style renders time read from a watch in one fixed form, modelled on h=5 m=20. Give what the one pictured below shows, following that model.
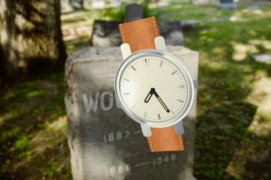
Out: h=7 m=26
